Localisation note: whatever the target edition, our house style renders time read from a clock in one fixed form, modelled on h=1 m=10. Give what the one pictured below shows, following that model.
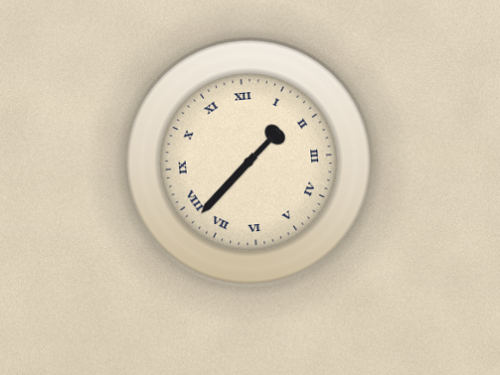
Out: h=1 m=38
